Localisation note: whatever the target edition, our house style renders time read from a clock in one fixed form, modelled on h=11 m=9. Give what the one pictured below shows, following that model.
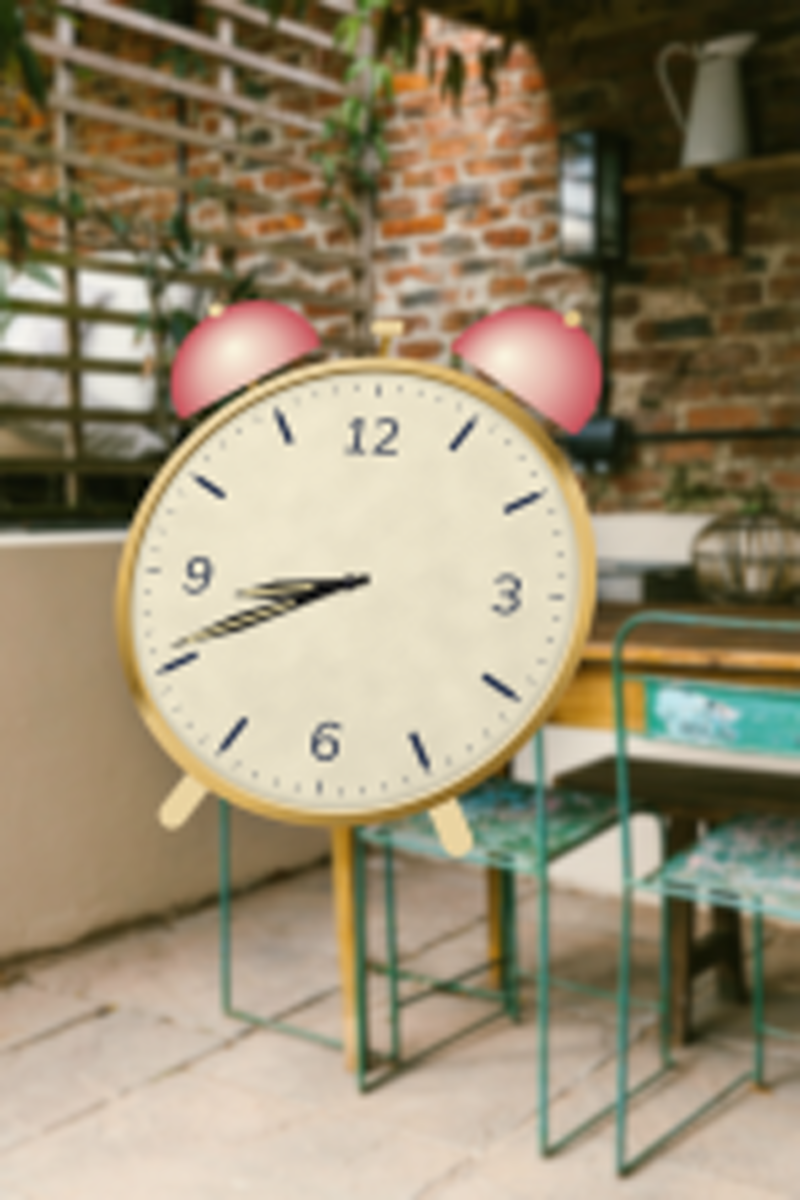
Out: h=8 m=41
